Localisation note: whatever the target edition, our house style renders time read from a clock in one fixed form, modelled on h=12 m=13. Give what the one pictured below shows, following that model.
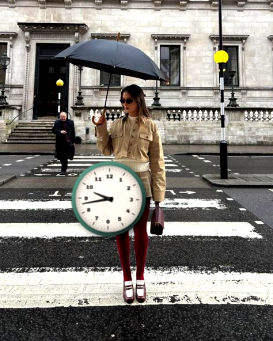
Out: h=9 m=43
